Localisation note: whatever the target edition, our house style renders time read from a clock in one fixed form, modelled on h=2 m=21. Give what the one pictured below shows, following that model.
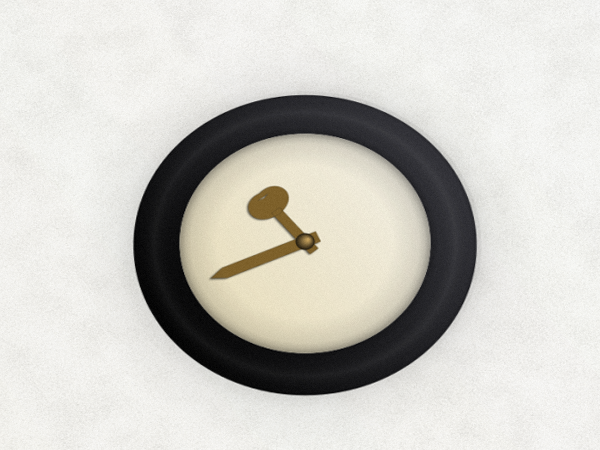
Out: h=10 m=41
